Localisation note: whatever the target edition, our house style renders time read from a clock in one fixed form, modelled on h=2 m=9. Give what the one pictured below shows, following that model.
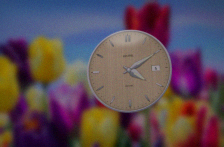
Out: h=4 m=10
